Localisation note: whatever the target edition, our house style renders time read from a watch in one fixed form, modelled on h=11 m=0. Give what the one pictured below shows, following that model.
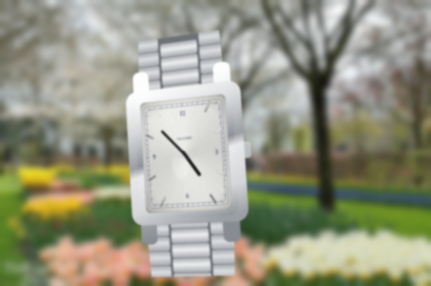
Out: h=4 m=53
